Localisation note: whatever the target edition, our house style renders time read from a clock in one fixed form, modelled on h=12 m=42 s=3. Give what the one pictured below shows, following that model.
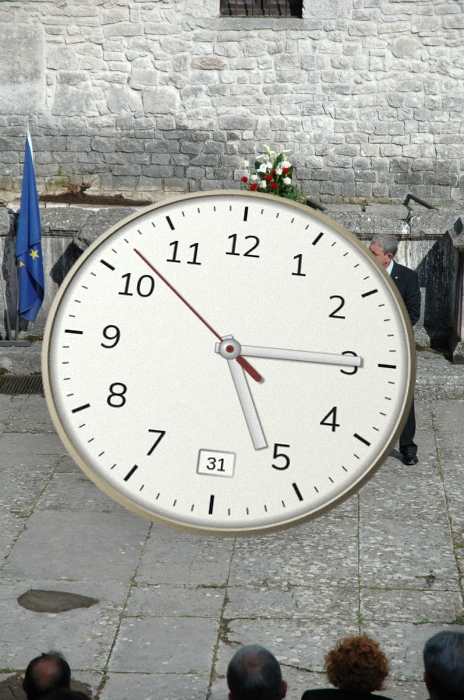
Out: h=5 m=14 s=52
